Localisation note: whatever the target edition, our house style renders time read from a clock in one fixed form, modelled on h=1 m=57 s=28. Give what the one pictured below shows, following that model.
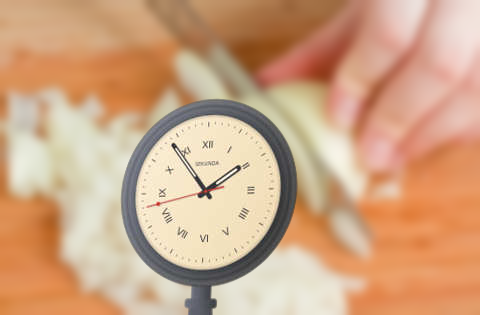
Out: h=1 m=53 s=43
